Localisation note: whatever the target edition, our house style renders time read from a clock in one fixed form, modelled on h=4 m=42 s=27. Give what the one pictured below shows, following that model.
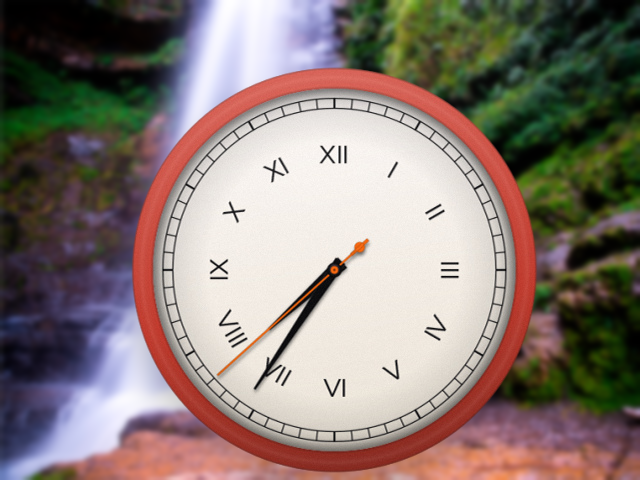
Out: h=7 m=35 s=38
